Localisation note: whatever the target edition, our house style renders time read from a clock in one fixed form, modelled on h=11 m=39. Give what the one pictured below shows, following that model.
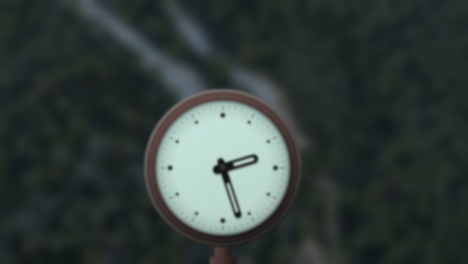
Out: h=2 m=27
